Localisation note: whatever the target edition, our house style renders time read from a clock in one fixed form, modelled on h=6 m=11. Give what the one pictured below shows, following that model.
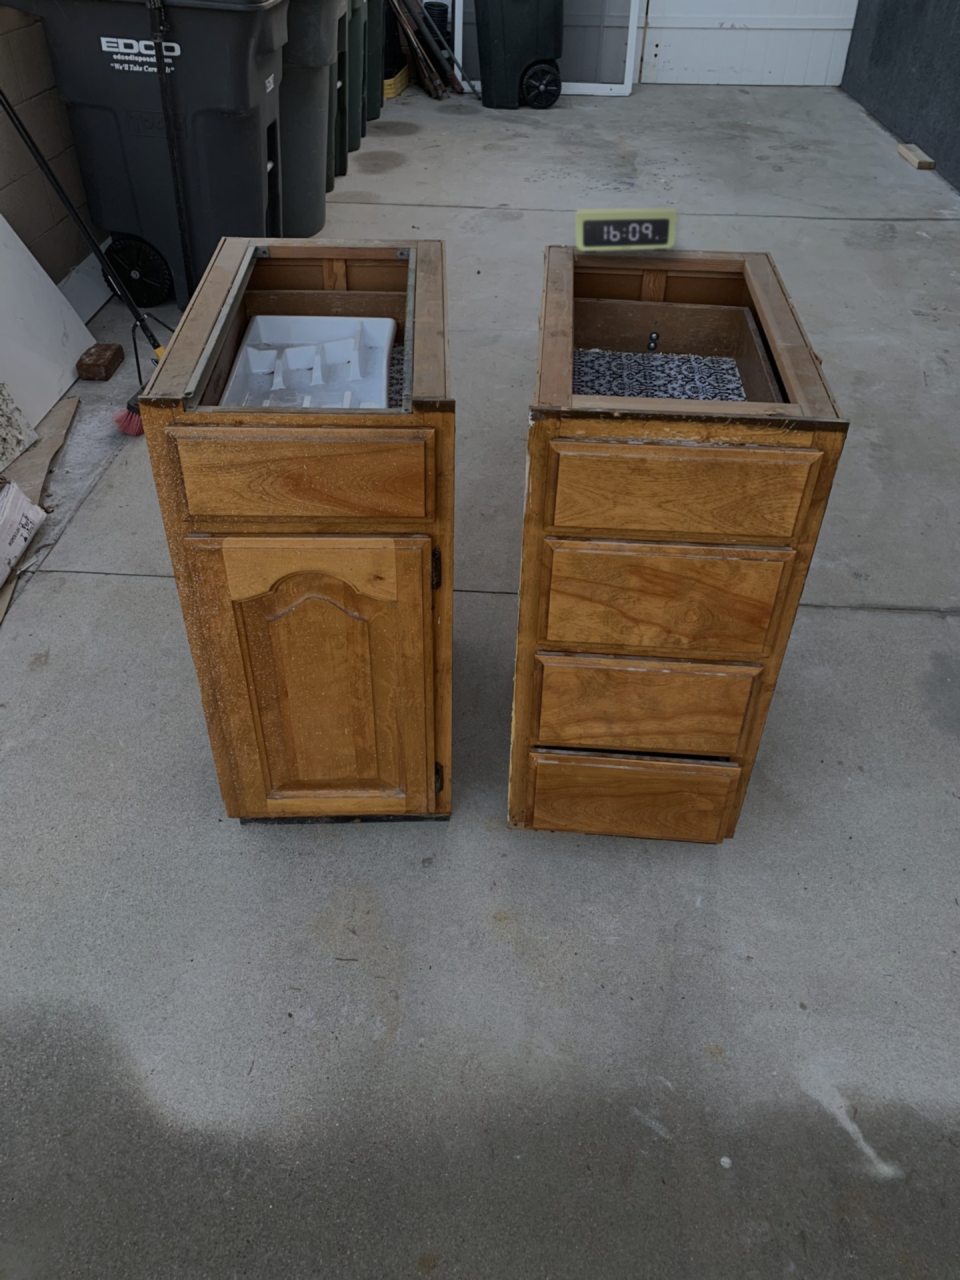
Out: h=16 m=9
